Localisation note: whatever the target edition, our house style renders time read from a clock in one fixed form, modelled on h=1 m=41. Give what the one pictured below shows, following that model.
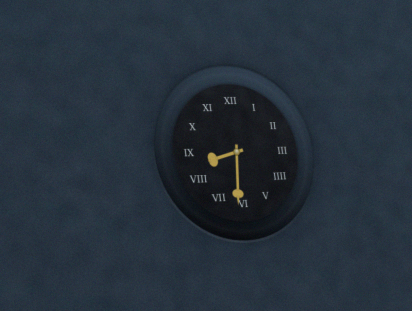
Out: h=8 m=31
